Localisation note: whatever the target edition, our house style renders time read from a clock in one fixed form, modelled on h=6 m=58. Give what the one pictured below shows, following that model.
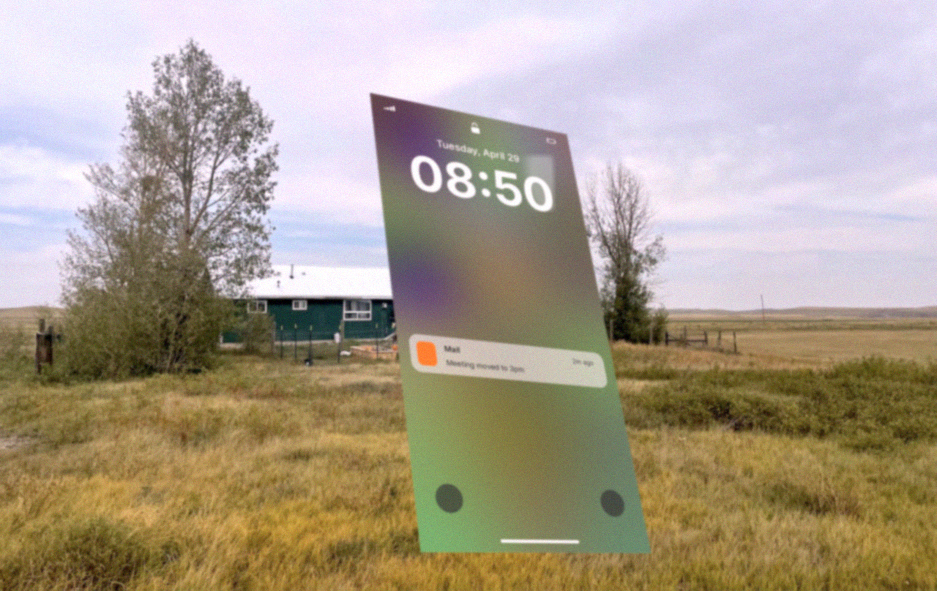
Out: h=8 m=50
